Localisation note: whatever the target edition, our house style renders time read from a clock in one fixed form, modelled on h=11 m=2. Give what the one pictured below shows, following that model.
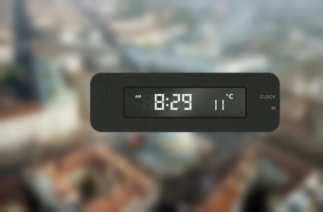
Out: h=8 m=29
